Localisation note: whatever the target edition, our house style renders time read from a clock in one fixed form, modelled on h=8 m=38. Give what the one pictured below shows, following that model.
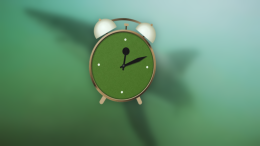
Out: h=12 m=11
